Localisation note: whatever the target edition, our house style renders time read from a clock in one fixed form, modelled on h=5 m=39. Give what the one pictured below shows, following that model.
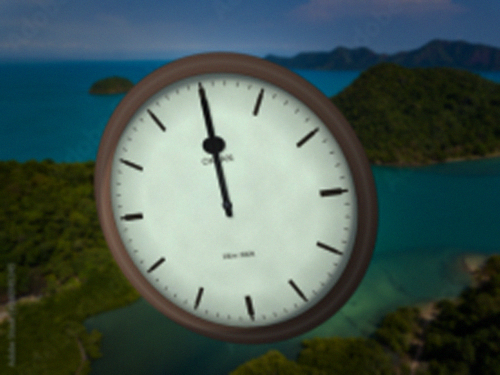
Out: h=12 m=0
